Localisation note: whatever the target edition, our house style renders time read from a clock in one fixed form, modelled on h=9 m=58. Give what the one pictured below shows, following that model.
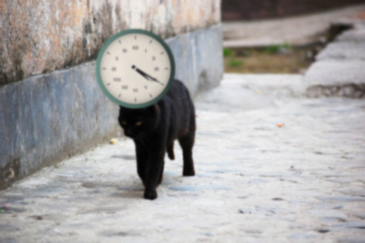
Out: h=4 m=20
